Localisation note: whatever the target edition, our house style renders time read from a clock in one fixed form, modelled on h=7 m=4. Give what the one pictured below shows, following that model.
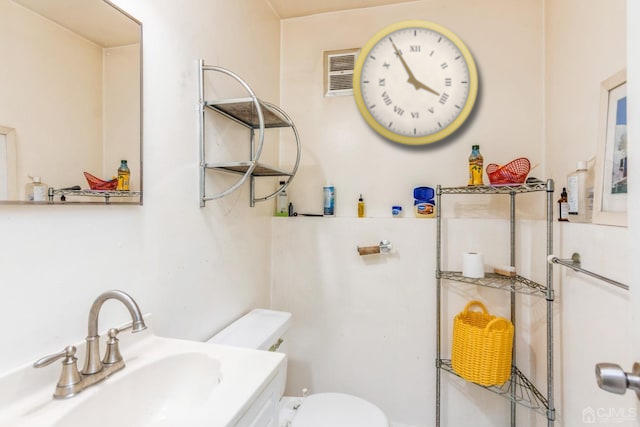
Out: h=3 m=55
